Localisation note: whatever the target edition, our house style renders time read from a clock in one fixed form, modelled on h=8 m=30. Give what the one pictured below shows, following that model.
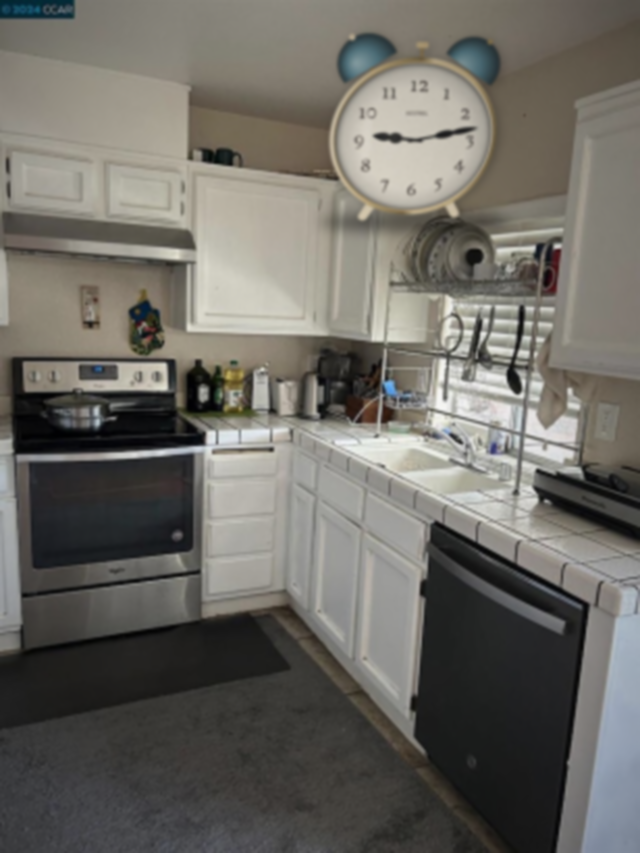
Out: h=9 m=13
